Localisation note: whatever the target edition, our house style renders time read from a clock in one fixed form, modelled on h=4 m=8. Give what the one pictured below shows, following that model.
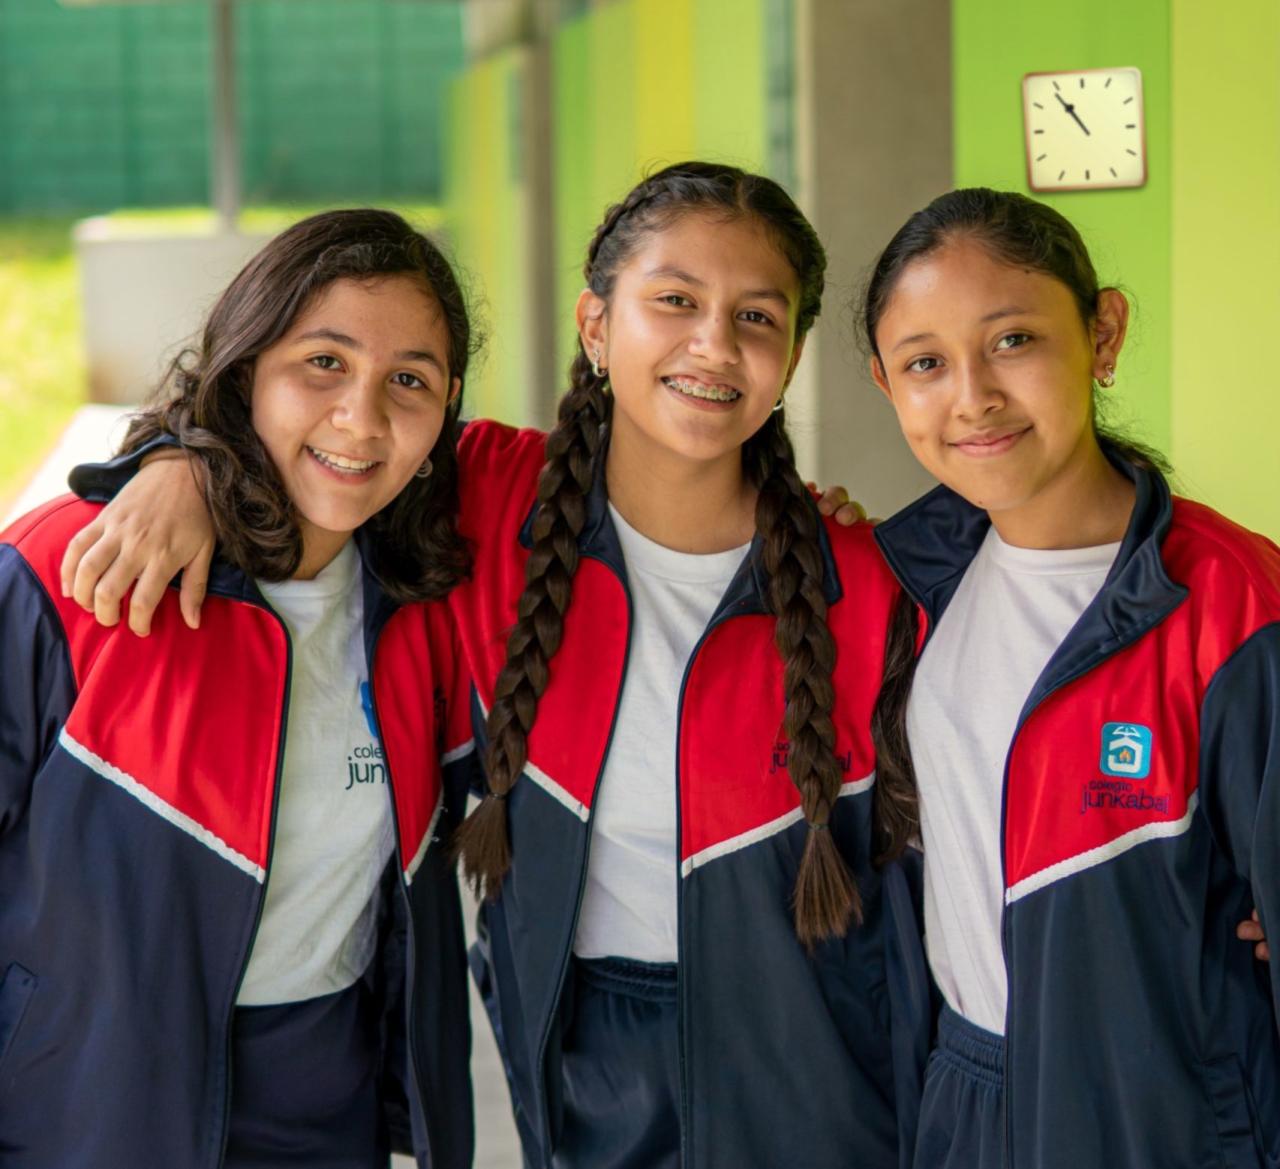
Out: h=10 m=54
